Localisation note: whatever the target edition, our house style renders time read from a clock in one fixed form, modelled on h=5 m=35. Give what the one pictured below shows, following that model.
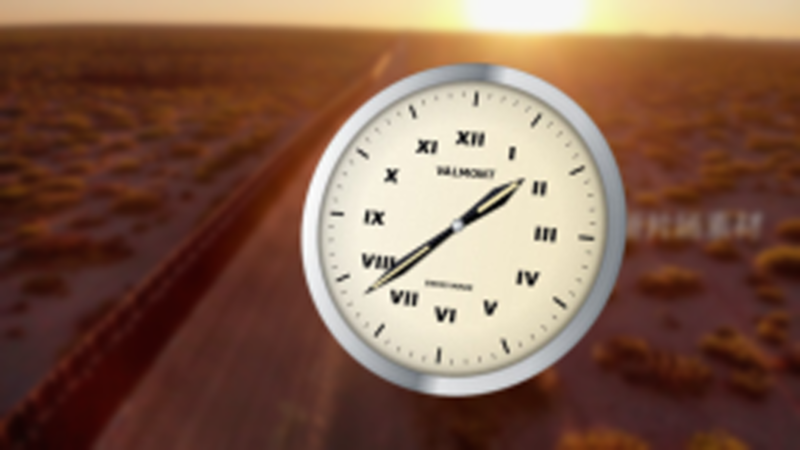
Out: h=1 m=38
